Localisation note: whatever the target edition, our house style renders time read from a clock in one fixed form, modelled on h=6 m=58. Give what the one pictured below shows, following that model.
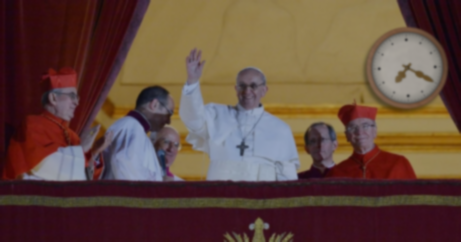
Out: h=7 m=20
